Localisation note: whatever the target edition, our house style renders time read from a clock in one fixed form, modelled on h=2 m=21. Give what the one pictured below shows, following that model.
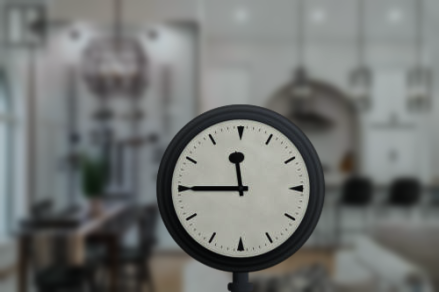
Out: h=11 m=45
